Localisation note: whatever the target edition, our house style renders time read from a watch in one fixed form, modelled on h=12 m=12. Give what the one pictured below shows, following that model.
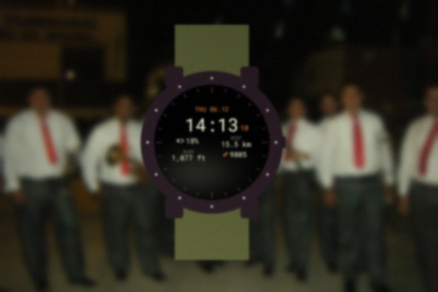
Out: h=14 m=13
